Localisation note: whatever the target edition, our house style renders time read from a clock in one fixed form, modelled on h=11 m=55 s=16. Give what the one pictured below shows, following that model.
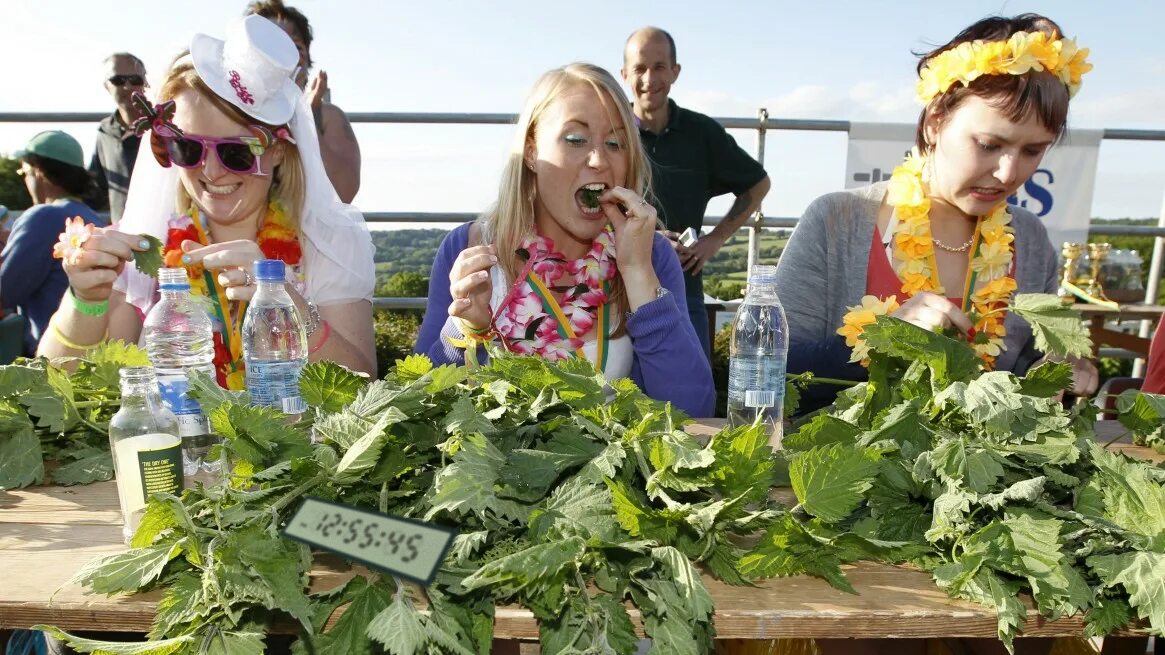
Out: h=12 m=55 s=45
